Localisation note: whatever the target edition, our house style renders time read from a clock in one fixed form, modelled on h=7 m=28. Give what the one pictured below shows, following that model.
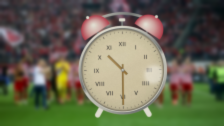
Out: h=10 m=30
